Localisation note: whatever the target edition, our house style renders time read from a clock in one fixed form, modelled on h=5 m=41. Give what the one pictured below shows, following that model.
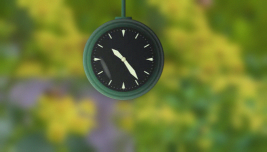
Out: h=10 m=24
